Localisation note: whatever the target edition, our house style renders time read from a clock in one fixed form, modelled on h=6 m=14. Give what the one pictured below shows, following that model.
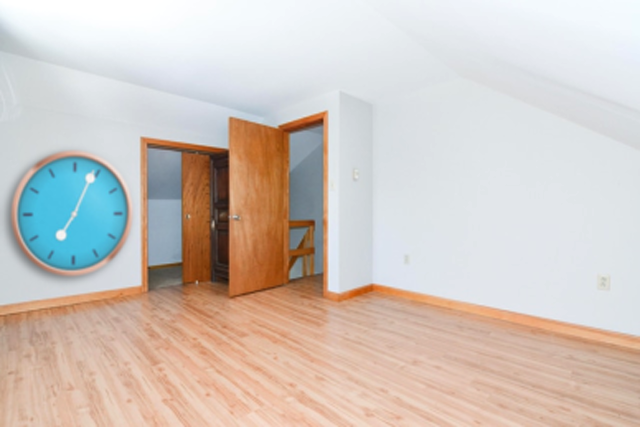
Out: h=7 m=4
